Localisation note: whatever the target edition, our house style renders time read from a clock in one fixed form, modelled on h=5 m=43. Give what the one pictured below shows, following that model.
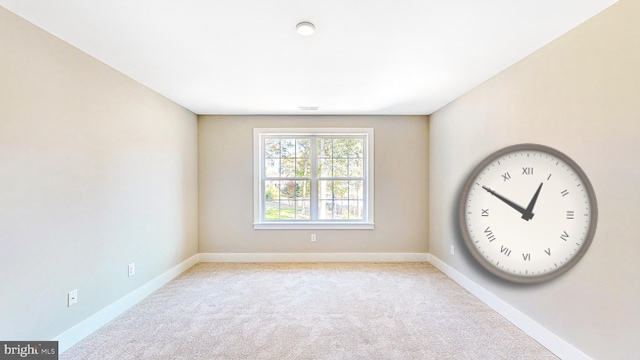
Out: h=12 m=50
